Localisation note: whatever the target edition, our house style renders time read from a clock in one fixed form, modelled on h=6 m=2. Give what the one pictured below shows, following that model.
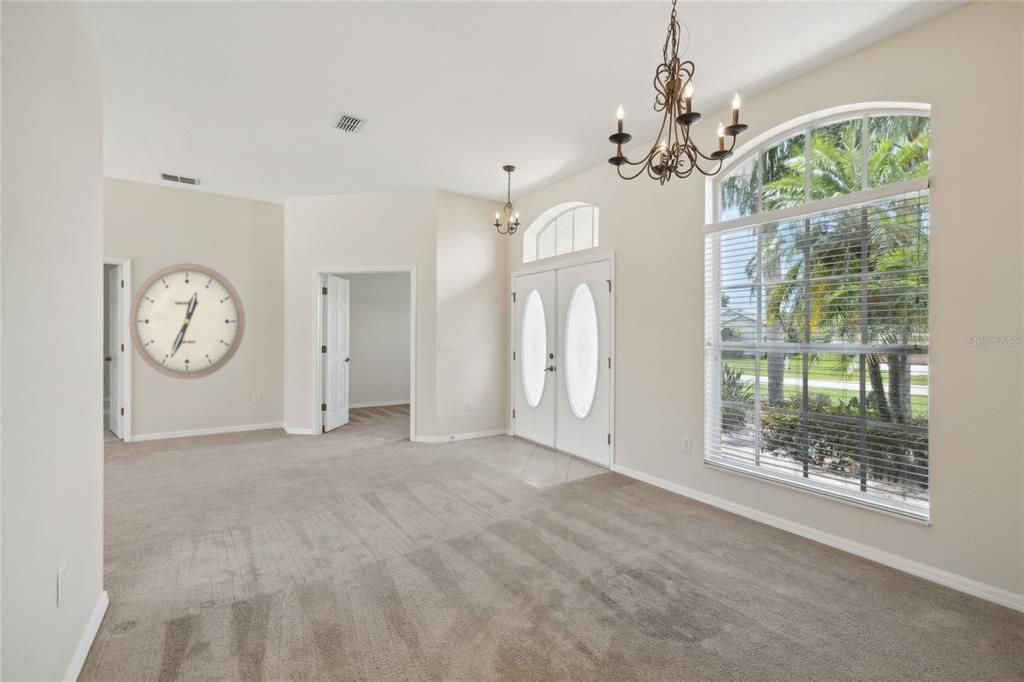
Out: h=12 m=34
